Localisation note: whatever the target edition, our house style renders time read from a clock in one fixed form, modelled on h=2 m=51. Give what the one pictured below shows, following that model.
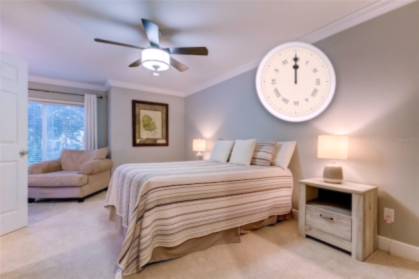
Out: h=12 m=0
